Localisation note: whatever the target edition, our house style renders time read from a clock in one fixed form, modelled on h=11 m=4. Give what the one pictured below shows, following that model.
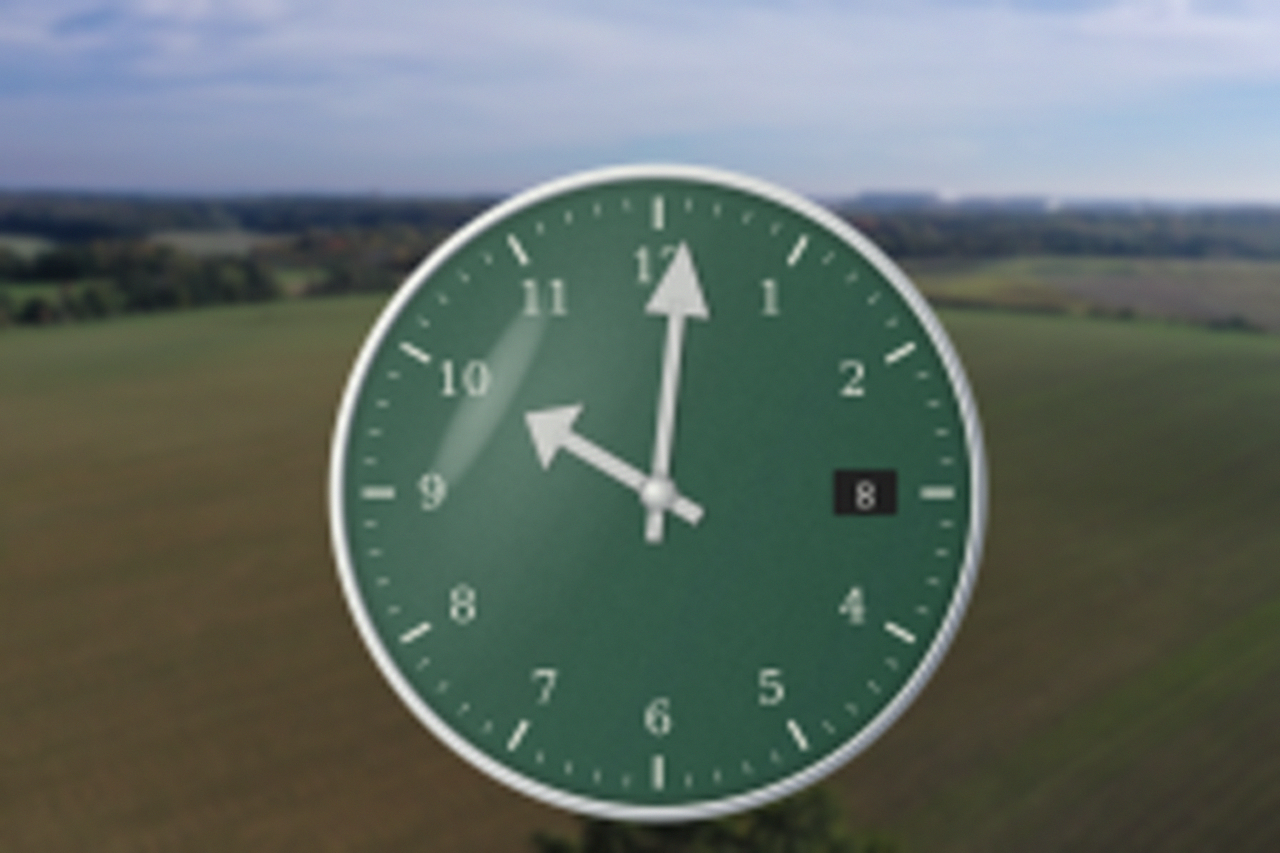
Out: h=10 m=1
